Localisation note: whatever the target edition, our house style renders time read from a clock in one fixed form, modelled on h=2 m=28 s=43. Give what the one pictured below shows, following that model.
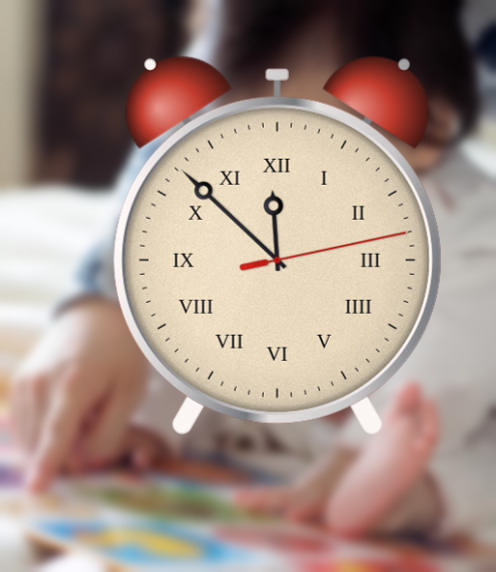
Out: h=11 m=52 s=13
